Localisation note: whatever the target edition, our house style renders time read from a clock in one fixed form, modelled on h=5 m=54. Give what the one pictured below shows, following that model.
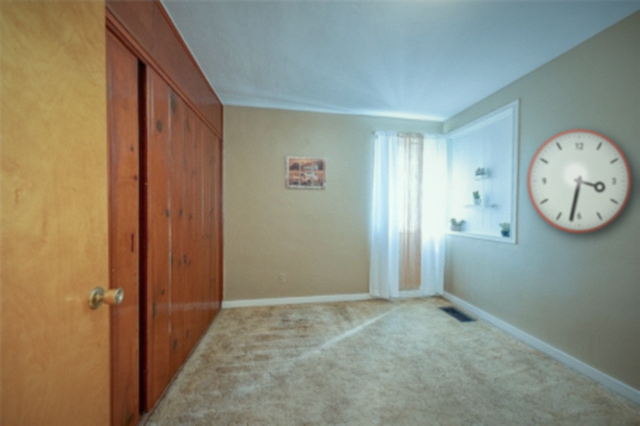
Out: h=3 m=32
